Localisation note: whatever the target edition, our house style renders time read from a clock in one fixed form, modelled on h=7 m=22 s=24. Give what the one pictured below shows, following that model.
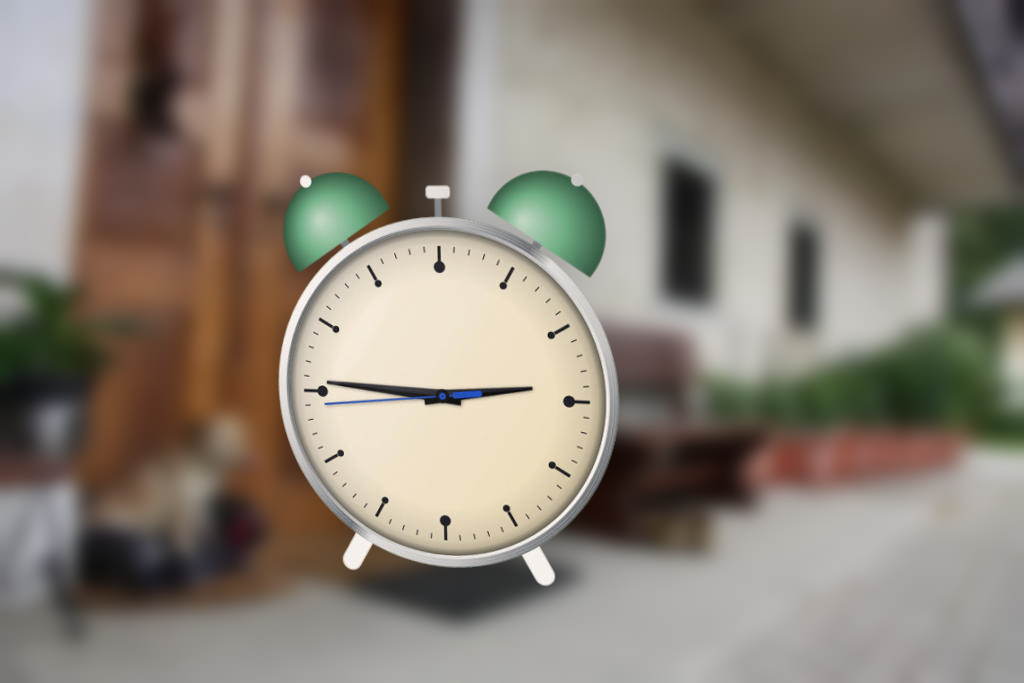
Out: h=2 m=45 s=44
